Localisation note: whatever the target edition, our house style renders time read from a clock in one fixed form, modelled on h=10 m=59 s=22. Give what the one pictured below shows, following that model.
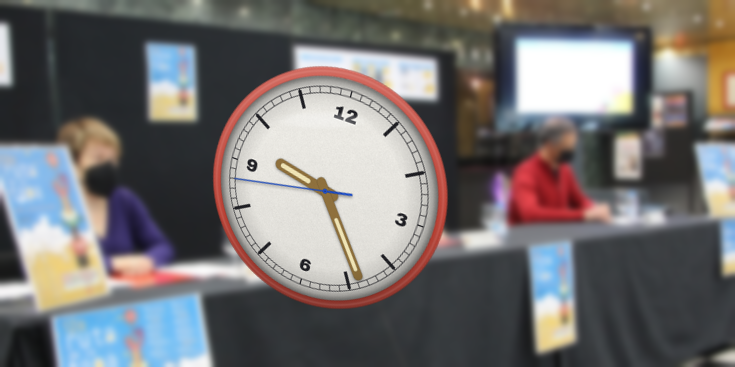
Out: h=9 m=23 s=43
